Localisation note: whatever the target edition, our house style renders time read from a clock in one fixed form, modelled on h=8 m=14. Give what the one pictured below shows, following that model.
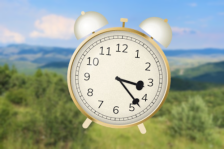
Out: h=3 m=23
